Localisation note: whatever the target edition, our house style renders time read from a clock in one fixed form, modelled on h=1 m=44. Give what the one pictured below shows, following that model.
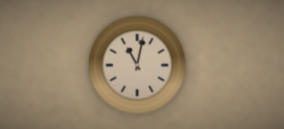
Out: h=11 m=2
